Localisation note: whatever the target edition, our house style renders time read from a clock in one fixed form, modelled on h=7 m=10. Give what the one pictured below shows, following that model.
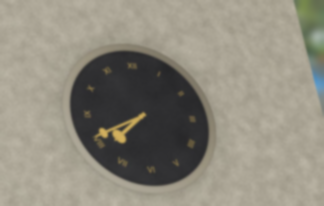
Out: h=7 m=41
